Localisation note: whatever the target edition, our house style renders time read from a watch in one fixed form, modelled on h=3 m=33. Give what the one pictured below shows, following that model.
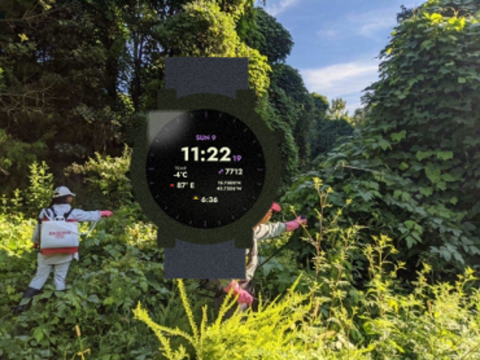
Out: h=11 m=22
